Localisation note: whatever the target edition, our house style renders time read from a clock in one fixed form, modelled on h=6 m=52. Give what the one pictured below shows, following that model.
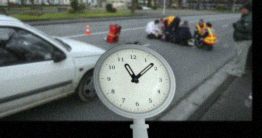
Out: h=11 m=8
